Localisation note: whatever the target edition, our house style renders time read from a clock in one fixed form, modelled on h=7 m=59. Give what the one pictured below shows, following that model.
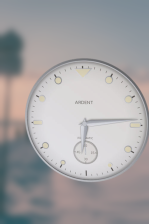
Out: h=6 m=14
